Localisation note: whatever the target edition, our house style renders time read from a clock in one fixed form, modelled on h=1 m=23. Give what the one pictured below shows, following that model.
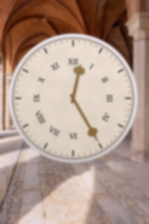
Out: h=12 m=25
